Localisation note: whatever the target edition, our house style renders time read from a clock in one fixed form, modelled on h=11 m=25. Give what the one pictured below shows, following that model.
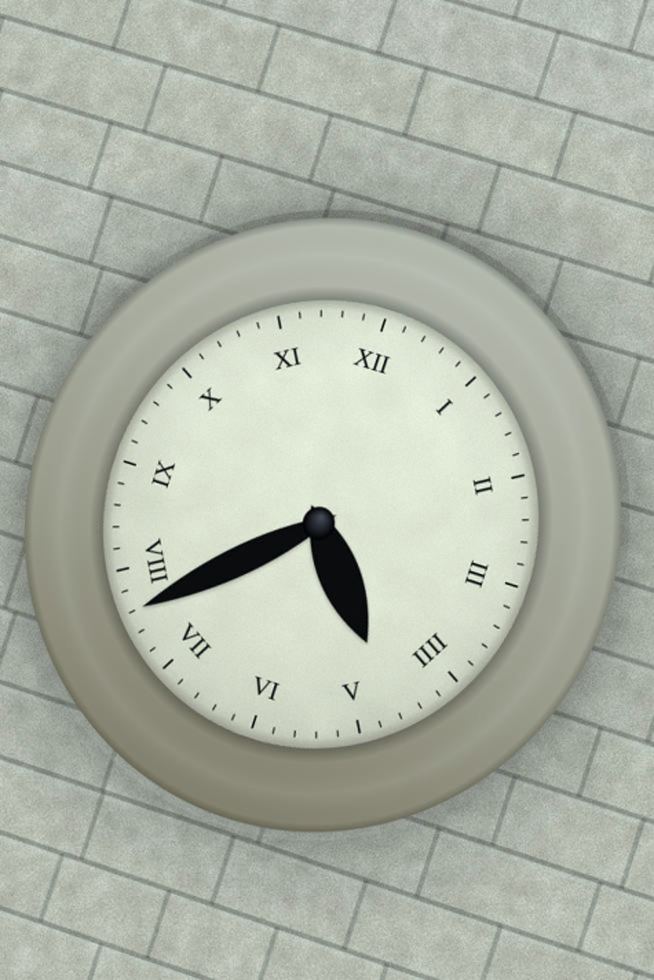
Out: h=4 m=38
